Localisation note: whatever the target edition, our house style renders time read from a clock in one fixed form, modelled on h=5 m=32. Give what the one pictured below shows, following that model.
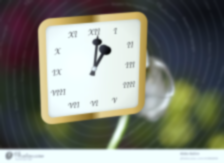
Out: h=1 m=1
